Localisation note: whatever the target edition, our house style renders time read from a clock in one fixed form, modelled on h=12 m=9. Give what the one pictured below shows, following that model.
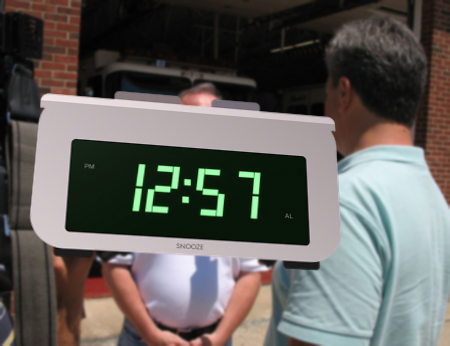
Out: h=12 m=57
